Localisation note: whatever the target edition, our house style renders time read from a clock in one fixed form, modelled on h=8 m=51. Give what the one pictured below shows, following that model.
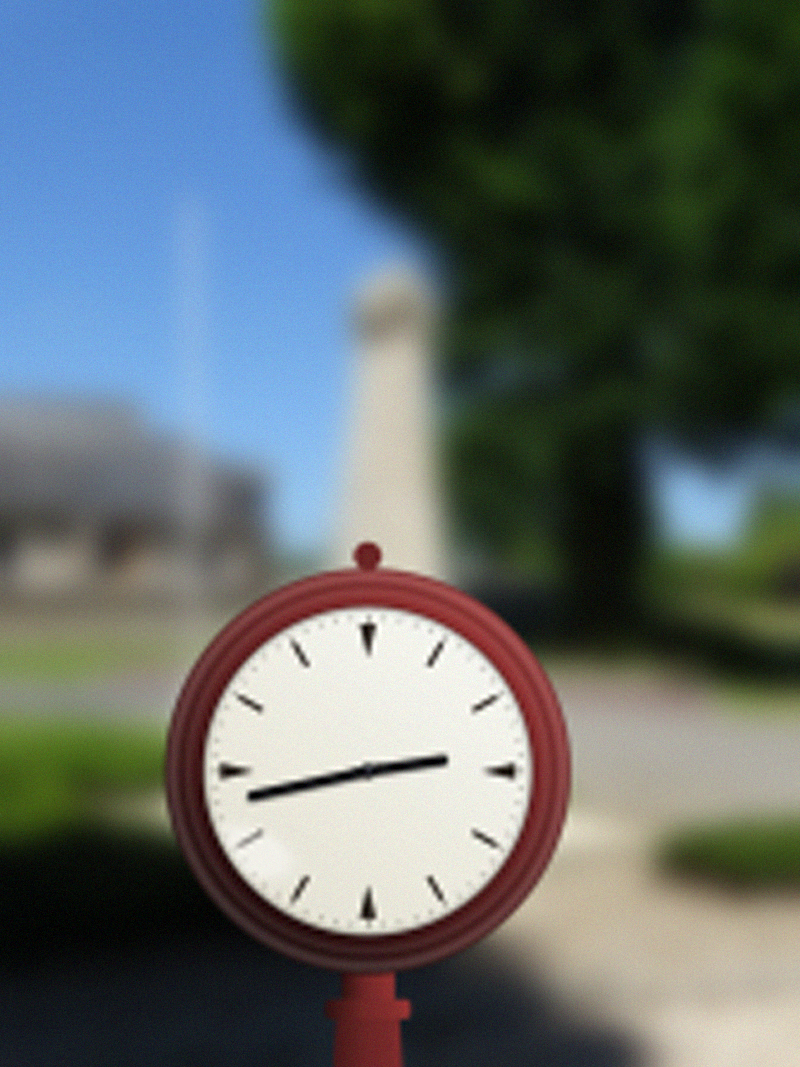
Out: h=2 m=43
